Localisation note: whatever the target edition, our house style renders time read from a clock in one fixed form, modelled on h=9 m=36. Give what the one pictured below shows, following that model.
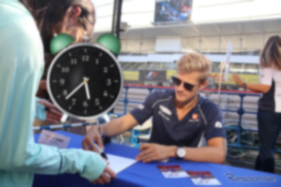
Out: h=5 m=38
